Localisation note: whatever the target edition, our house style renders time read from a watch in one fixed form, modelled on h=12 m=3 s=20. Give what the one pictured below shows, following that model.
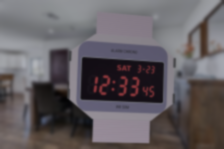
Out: h=12 m=33 s=45
